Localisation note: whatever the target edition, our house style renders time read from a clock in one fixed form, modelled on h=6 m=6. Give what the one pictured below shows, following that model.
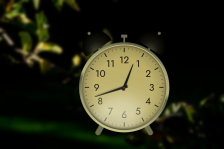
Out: h=12 m=42
